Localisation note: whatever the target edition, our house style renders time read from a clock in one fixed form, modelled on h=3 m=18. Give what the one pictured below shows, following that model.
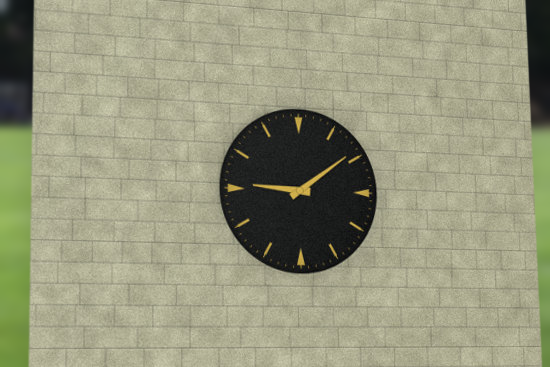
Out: h=9 m=9
